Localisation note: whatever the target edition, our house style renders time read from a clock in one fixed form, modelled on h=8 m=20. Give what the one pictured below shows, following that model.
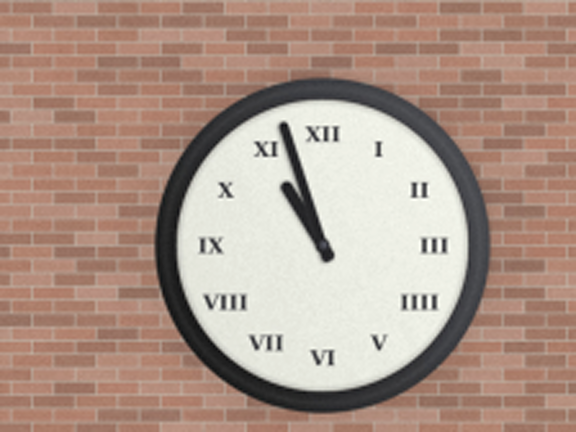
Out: h=10 m=57
